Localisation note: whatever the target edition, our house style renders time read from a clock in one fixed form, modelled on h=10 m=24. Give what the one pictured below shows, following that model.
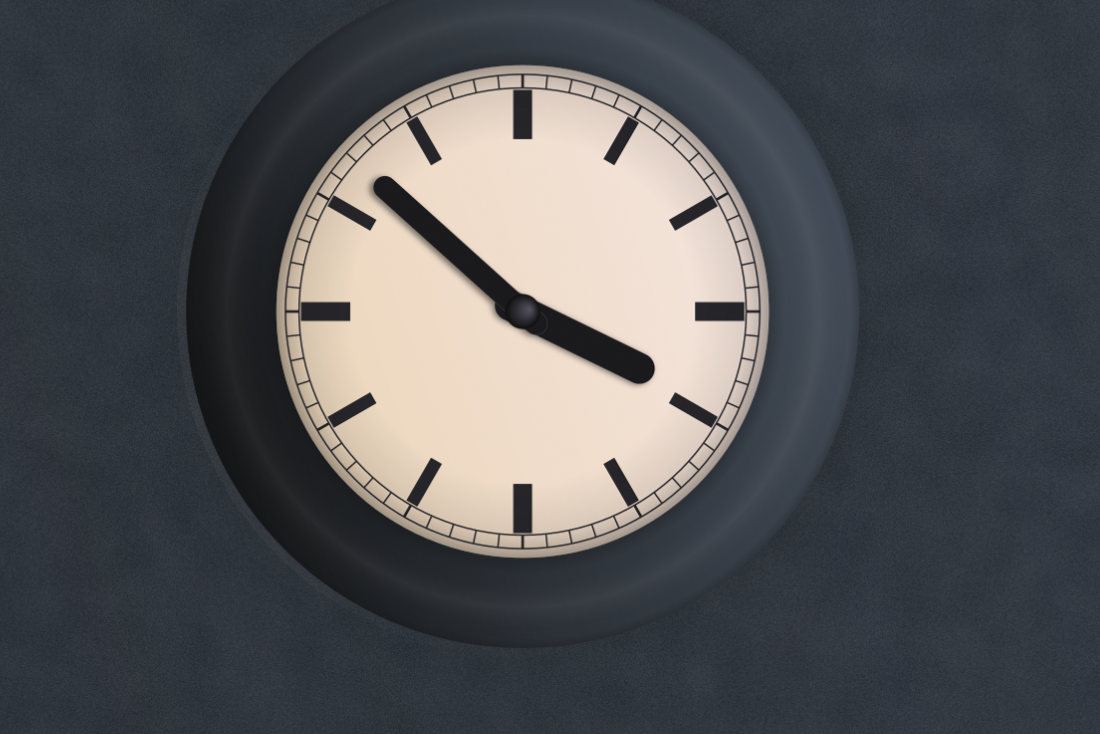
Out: h=3 m=52
